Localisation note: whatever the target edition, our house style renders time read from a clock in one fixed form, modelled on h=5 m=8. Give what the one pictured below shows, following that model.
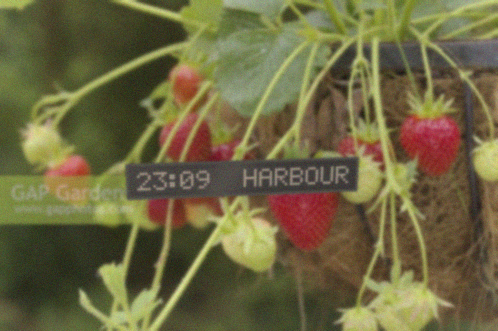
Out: h=23 m=9
